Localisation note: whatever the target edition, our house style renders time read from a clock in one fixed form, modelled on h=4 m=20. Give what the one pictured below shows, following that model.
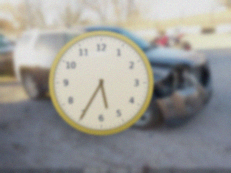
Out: h=5 m=35
